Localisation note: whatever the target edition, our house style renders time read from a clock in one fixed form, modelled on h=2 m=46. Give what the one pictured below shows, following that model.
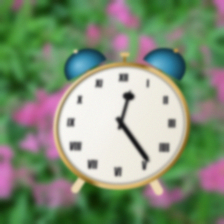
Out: h=12 m=24
